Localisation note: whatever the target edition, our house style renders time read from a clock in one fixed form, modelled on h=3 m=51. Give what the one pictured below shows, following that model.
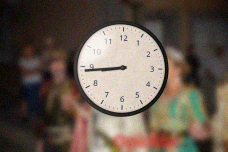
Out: h=8 m=44
